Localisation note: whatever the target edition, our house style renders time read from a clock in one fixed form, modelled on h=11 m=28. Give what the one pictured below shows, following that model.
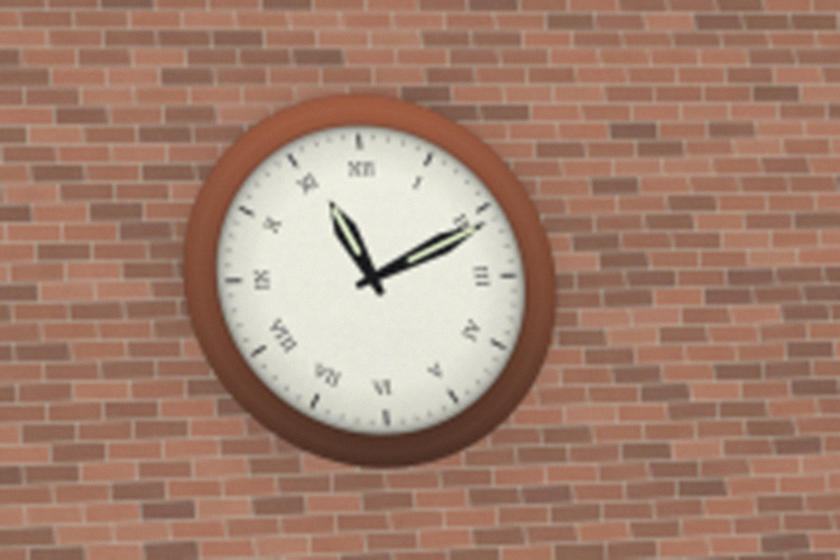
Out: h=11 m=11
